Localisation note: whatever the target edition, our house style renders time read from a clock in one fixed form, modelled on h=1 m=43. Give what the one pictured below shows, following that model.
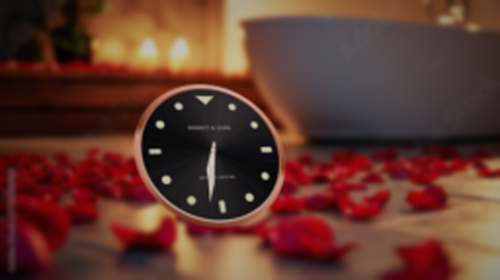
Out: h=6 m=32
